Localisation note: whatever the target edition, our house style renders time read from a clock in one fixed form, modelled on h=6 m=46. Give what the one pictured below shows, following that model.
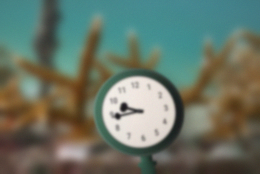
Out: h=9 m=44
